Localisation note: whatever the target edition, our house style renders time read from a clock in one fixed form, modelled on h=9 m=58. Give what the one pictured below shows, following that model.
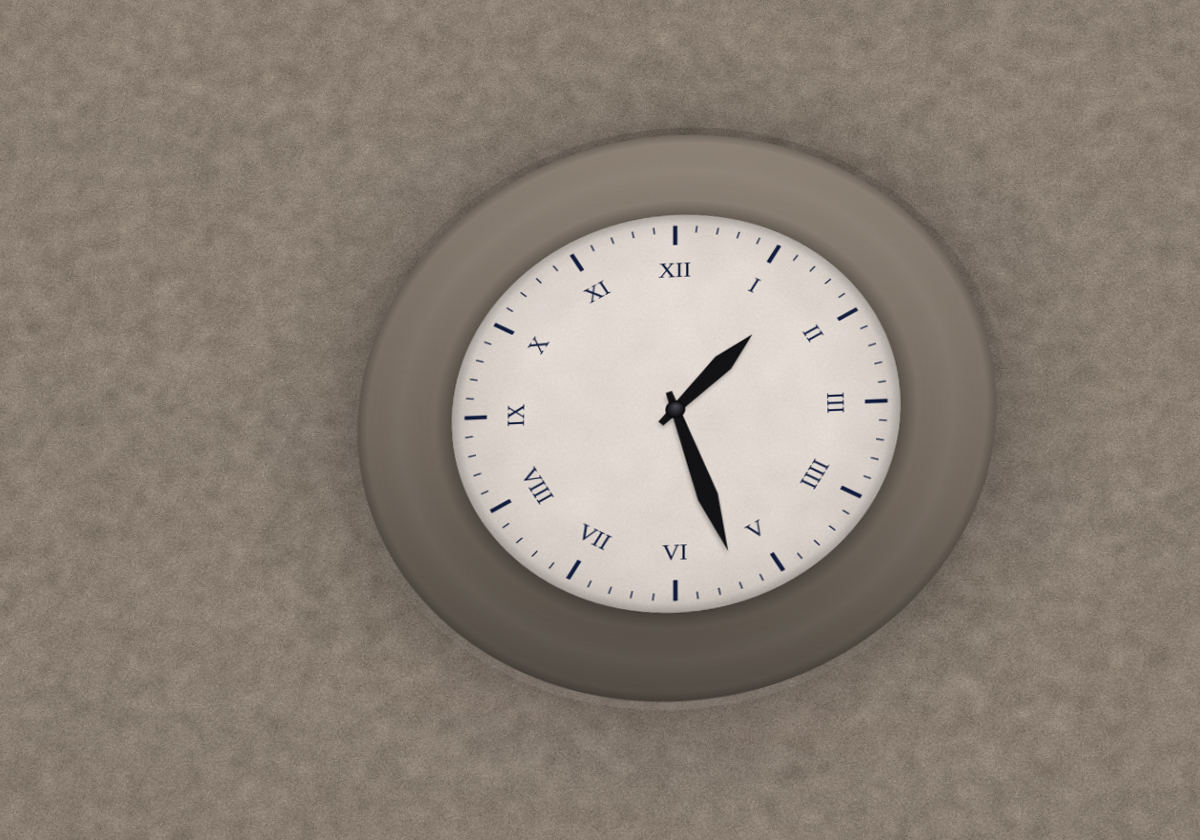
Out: h=1 m=27
